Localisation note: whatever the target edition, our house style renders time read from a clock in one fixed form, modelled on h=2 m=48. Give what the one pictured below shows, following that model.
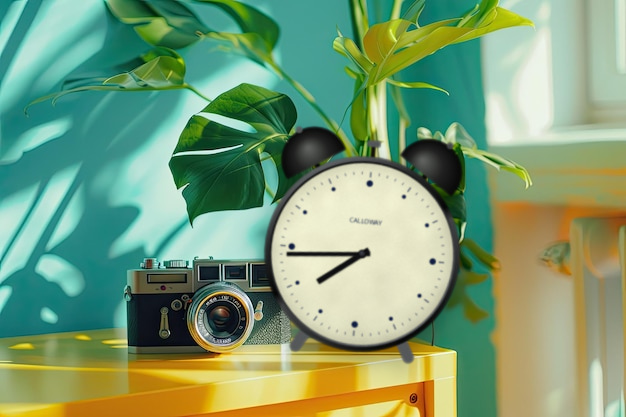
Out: h=7 m=44
